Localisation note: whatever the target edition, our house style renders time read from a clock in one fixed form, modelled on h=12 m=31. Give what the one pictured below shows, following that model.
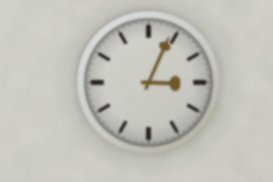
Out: h=3 m=4
